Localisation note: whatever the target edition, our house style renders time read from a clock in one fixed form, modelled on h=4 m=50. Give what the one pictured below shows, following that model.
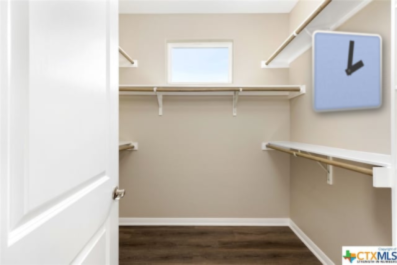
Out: h=2 m=1
